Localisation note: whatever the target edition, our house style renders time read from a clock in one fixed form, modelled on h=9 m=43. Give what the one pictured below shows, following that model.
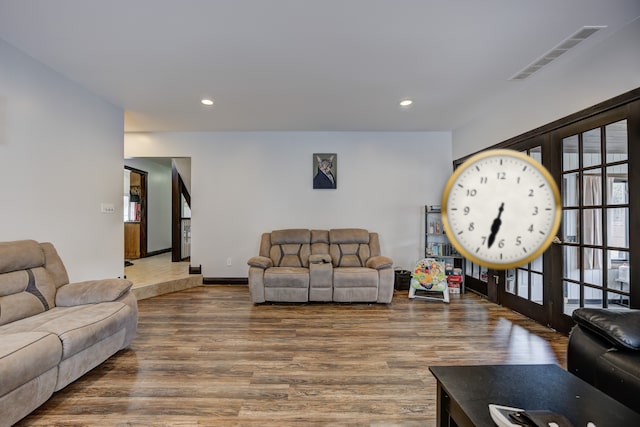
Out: h=6 m=33
